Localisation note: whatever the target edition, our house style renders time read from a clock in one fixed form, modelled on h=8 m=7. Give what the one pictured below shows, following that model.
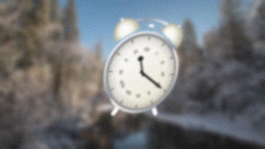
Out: h=11 m=20
